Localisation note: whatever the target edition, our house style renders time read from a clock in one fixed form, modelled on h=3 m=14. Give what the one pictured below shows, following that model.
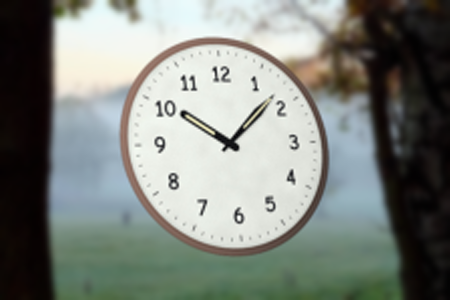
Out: h=10 m=8
